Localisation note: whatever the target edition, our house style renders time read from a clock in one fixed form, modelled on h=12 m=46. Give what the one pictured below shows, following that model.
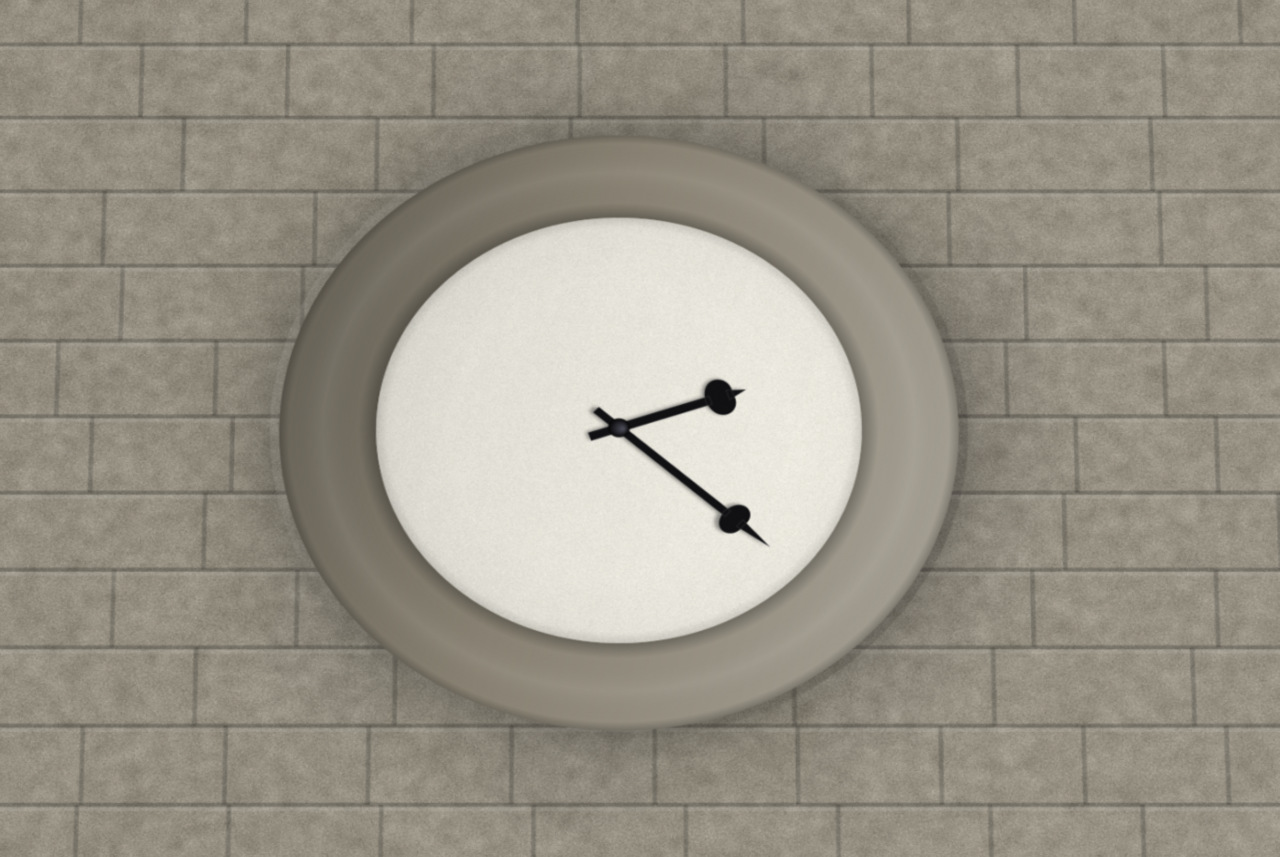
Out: h=2 m=22
